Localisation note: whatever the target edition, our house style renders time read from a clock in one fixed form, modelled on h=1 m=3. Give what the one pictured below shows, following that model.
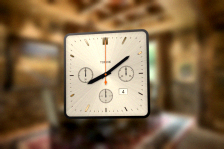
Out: h=8 m=9
